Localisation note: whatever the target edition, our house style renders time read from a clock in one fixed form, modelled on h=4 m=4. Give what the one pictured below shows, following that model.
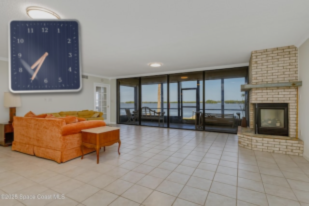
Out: h=7 m=35
